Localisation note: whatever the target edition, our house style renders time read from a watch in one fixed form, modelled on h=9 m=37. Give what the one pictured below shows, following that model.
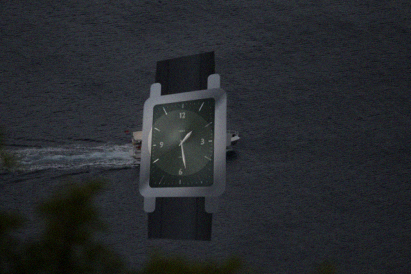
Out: h=1 m=28
